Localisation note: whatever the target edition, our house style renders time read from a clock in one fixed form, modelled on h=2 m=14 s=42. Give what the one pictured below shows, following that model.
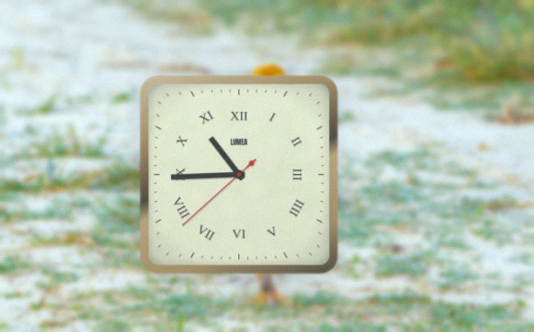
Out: h=10 m=44 s=38
